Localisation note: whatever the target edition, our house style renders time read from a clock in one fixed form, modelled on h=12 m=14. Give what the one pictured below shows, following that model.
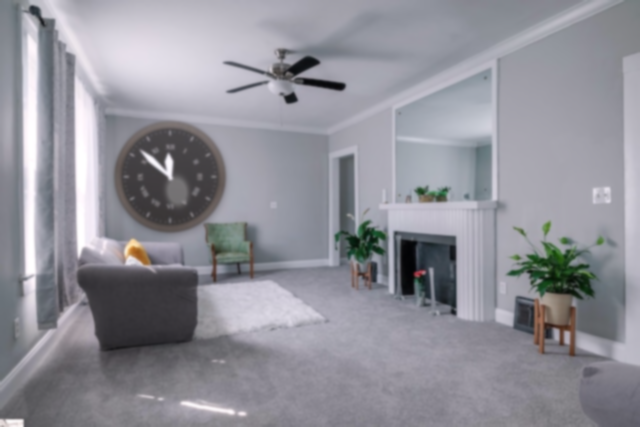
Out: h=11 m=52
